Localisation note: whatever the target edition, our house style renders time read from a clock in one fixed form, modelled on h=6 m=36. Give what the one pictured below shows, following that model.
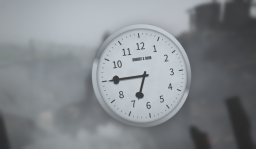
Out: h=6 m=45
